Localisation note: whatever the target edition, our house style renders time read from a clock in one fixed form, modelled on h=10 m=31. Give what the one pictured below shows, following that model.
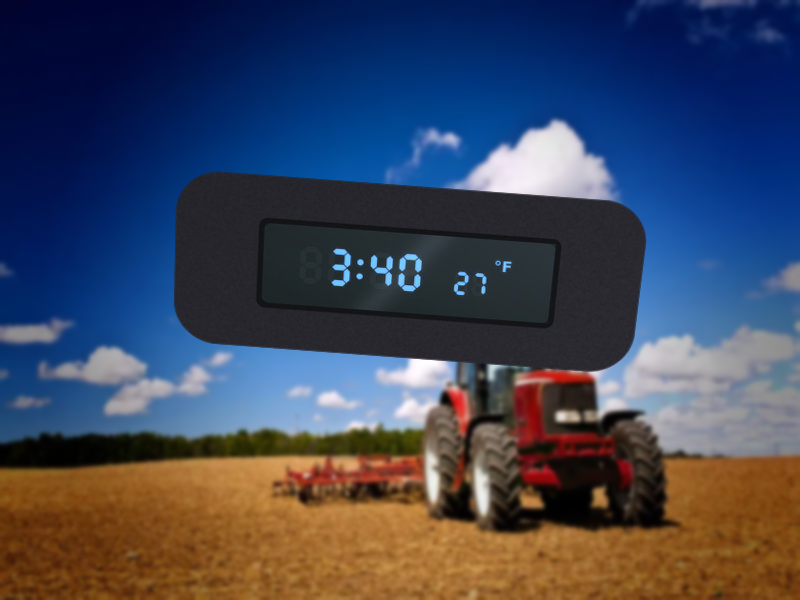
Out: h=3 m=40
